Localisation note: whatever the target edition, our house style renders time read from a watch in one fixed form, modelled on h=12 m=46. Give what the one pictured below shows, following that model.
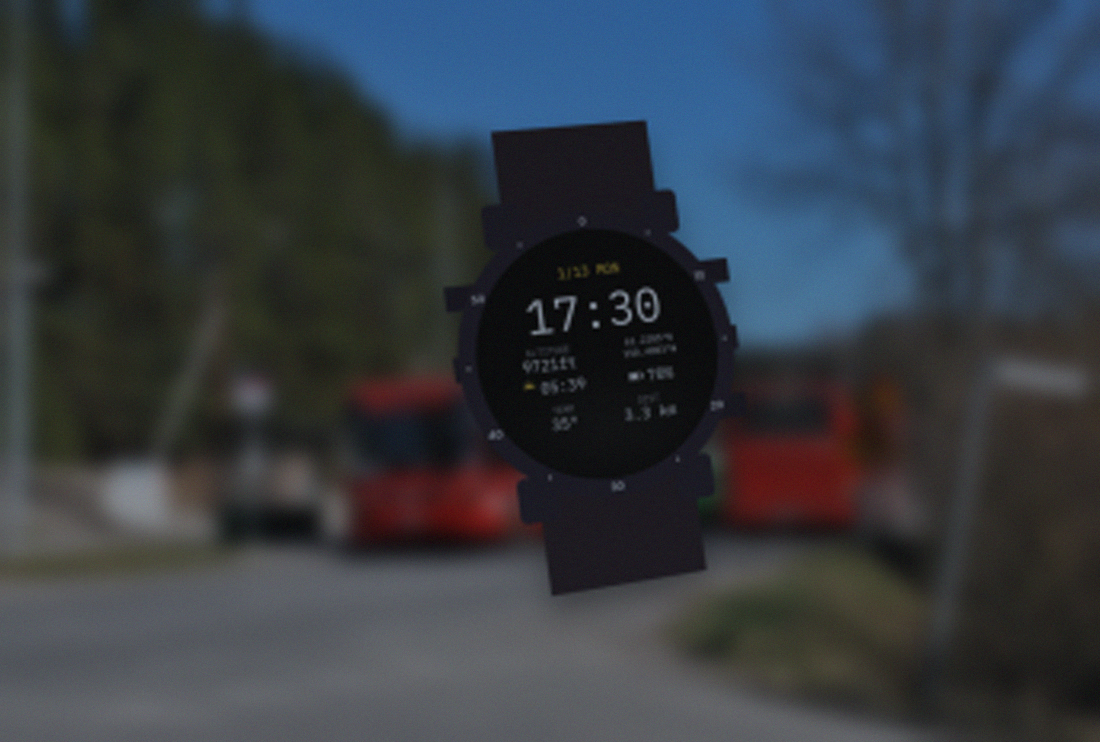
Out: h=17 m=30
